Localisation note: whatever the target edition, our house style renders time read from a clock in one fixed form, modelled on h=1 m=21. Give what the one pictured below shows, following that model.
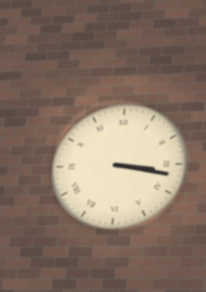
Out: h=3 m=17
